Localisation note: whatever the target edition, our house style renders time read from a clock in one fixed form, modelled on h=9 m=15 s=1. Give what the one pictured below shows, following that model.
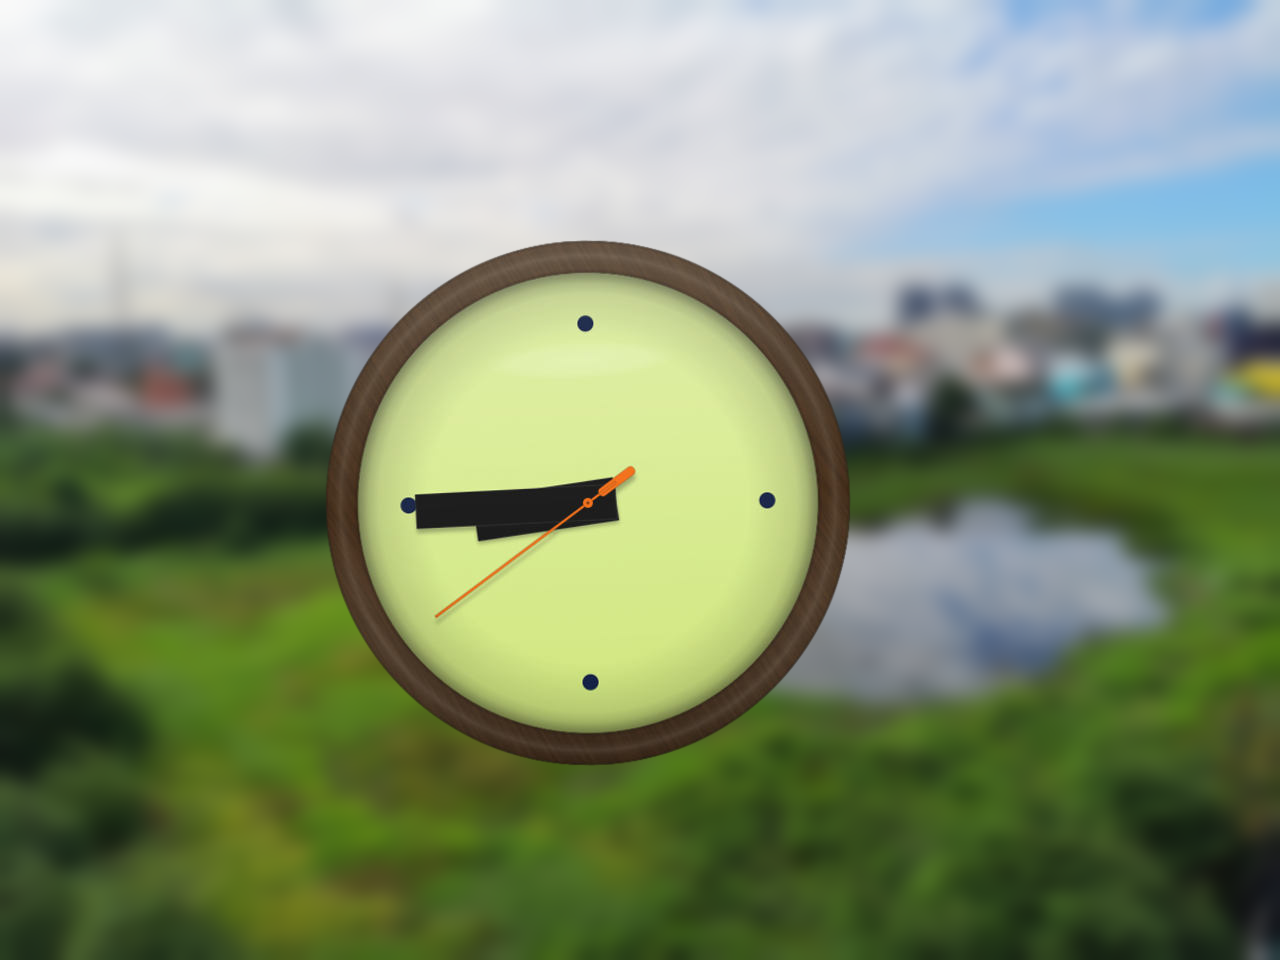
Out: h=8 m=44 s=39
